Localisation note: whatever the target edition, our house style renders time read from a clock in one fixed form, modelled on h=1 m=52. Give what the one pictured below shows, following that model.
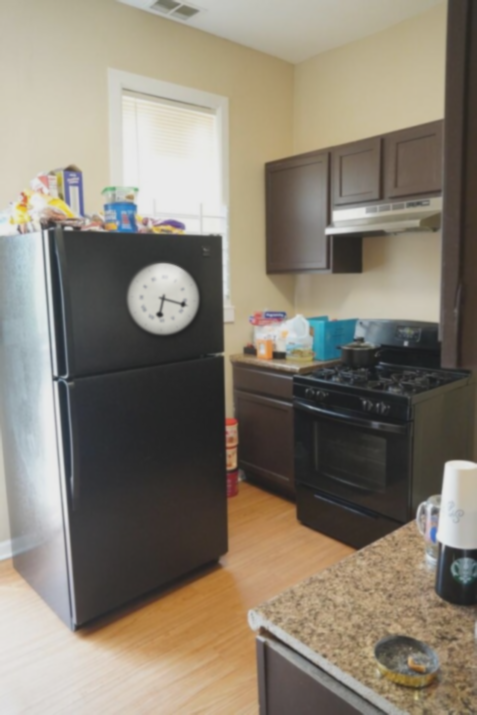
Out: h=6 m=17
